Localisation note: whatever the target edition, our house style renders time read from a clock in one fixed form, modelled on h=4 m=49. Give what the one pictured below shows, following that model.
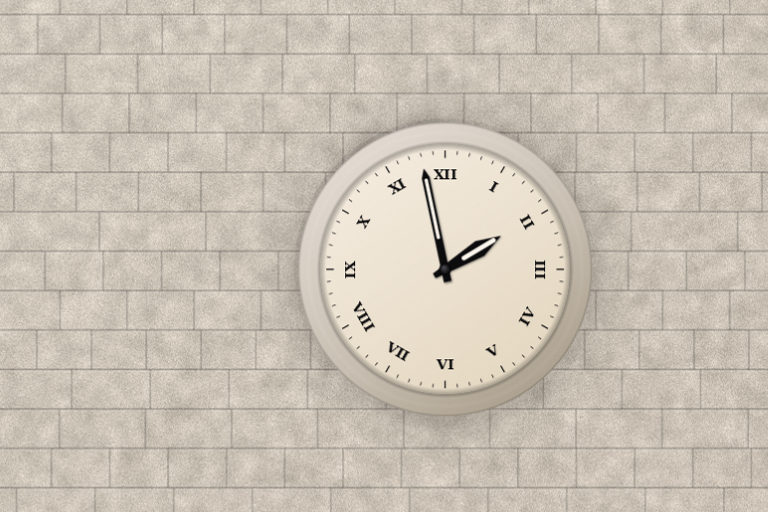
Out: h=1 m=58
